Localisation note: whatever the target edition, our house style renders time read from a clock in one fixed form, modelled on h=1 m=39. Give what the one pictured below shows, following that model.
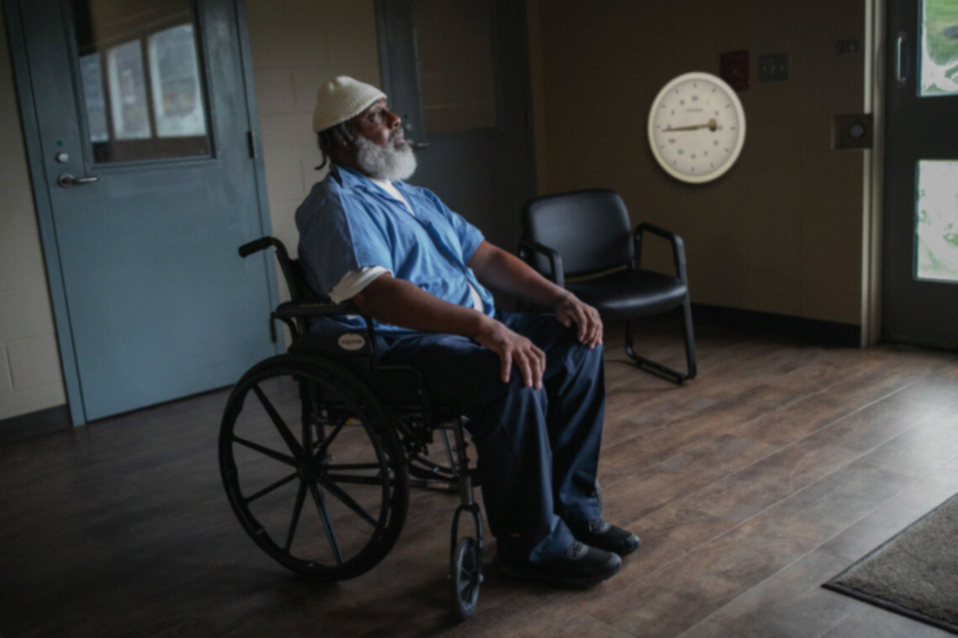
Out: h=2 m=44
